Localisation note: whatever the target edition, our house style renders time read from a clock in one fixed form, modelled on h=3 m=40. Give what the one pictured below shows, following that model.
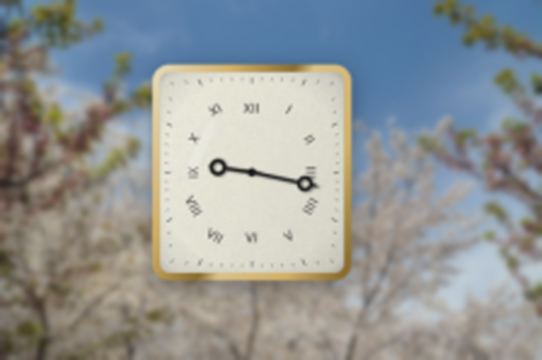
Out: h=9 m=17
